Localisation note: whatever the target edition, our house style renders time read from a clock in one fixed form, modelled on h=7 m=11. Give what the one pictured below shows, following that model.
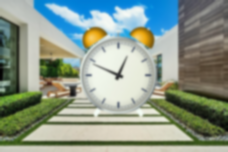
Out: h=12 m=49
